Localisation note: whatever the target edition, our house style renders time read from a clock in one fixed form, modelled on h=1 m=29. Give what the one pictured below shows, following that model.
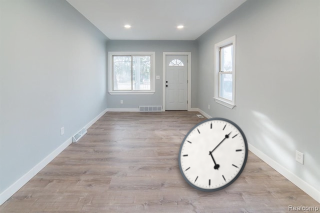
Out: h=5 m=8
